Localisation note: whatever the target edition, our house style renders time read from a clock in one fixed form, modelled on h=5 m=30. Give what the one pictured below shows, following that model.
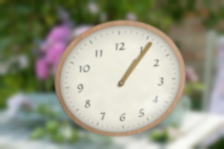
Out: h=1 m=6
